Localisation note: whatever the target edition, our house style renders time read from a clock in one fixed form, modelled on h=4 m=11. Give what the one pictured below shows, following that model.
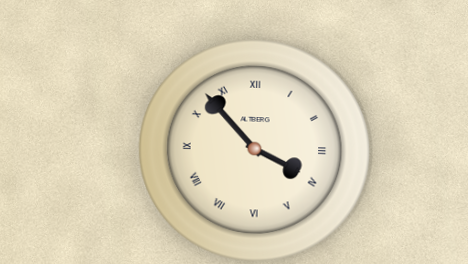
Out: h=3 m=53
